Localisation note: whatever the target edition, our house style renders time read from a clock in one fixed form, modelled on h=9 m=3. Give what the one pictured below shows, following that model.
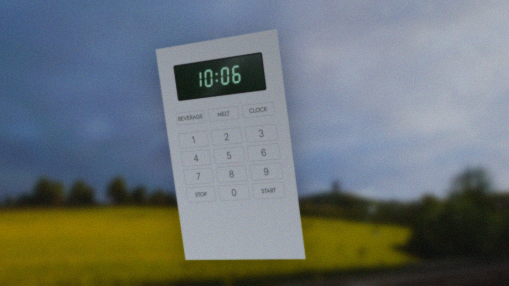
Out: h=10 m=6
